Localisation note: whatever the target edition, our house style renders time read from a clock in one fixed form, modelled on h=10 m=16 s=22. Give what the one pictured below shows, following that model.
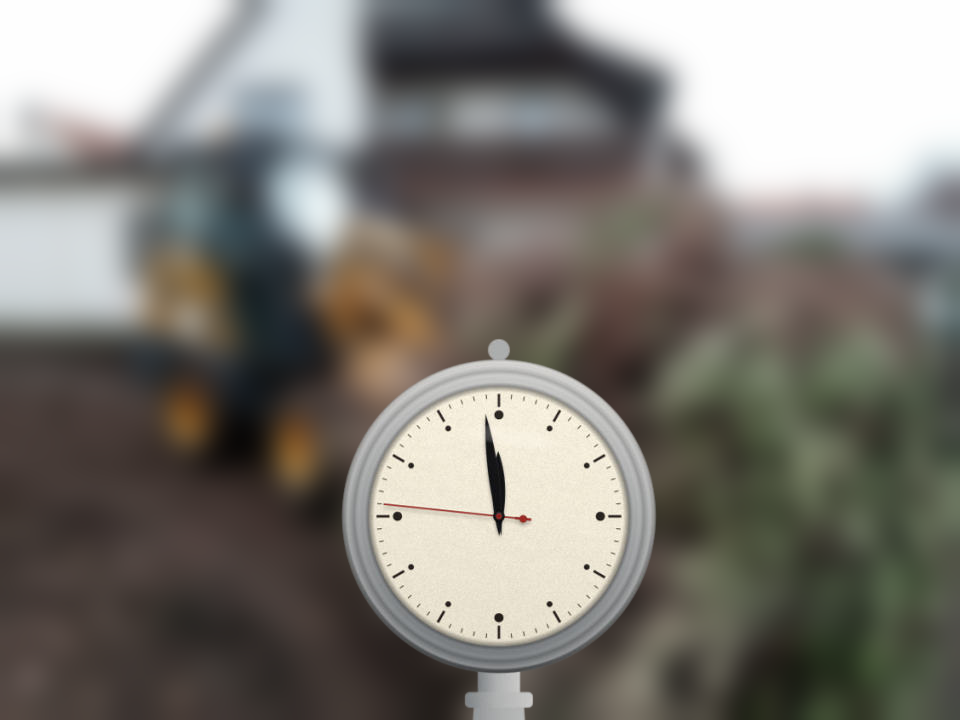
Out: h=11 m=58 s=46
